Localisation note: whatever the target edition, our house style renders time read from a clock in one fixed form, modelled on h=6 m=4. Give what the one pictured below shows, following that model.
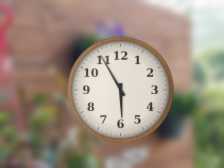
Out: h=5 m=55
